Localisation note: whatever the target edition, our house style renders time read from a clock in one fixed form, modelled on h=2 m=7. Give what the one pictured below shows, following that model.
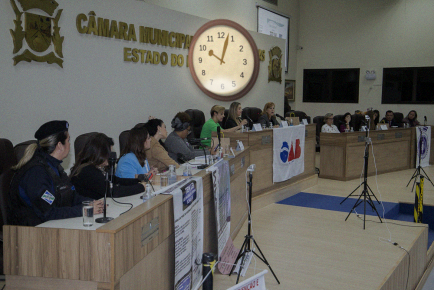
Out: h=10 m=3
